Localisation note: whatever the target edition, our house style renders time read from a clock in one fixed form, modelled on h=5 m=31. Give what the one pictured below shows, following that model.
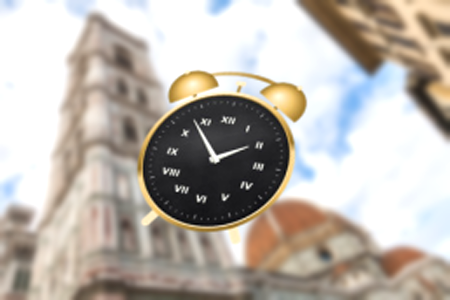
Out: h=1 m=53
